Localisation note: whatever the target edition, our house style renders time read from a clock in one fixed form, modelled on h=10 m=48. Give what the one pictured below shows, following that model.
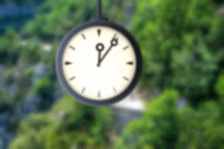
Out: h=12 m=6
